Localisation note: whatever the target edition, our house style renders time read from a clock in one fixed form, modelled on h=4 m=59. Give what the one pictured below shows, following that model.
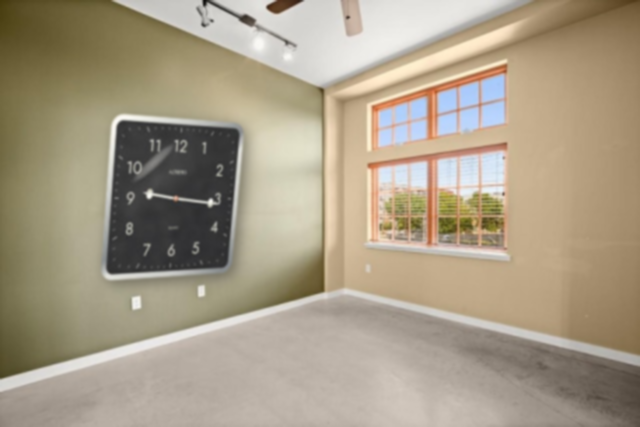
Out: h=9 m=16
